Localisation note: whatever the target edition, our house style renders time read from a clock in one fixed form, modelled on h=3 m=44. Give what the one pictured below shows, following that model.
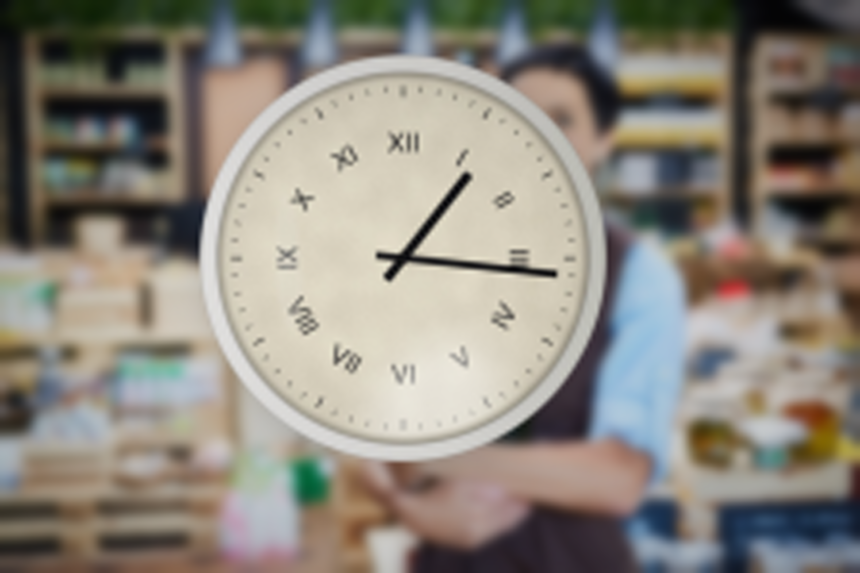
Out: h=1 m=16
